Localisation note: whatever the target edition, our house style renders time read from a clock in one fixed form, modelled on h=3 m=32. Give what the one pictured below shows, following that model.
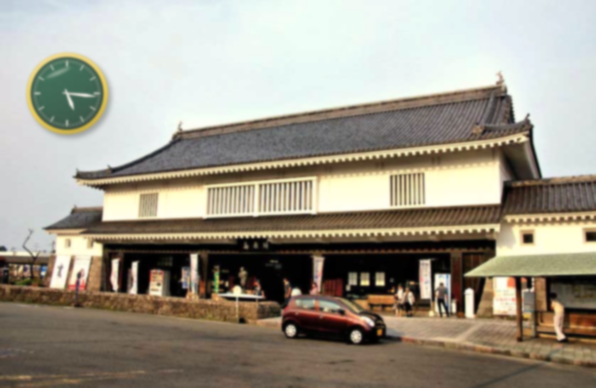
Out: h=5 m=16
